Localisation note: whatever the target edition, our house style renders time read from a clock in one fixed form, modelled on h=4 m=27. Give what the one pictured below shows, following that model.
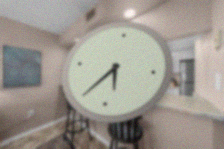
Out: h=5 m=36
